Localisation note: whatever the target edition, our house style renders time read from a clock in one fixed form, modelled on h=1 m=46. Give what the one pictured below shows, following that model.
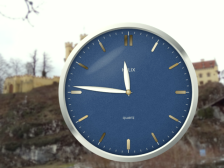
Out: h=11 m=46
